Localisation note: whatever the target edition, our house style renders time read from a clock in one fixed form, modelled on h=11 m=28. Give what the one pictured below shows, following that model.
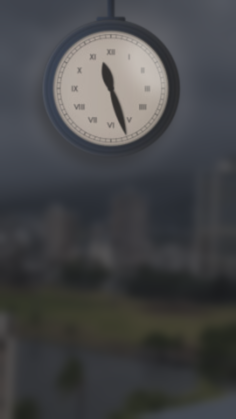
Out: h=11 m=27
